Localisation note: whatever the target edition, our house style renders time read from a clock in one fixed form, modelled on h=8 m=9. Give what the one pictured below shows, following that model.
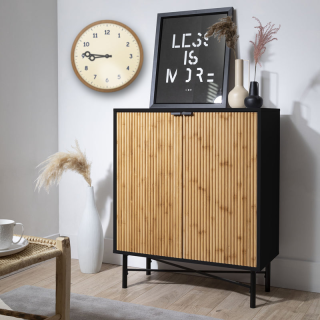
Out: h=8 m=46
